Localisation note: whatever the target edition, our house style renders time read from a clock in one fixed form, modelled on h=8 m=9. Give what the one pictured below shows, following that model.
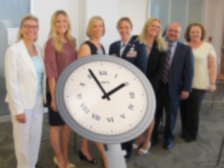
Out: h=1 m=56
